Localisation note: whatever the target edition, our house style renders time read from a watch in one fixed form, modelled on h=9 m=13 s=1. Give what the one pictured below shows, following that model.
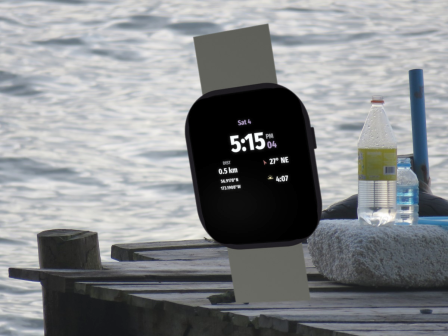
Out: h=5 m=15 s=4
